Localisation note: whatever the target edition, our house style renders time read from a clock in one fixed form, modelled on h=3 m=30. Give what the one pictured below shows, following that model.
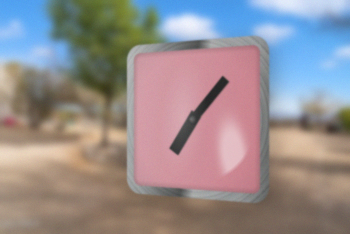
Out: h=7 m=7
